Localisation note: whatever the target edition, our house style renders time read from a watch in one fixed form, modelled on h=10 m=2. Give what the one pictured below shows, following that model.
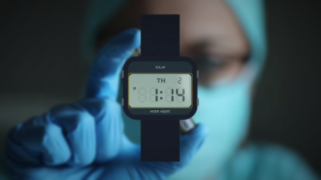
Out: h=1 m=14
